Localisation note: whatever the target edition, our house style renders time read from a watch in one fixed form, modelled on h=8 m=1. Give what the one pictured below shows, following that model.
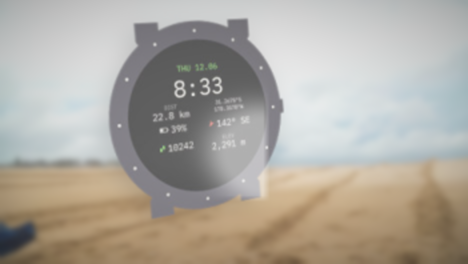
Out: h=8 m=33
